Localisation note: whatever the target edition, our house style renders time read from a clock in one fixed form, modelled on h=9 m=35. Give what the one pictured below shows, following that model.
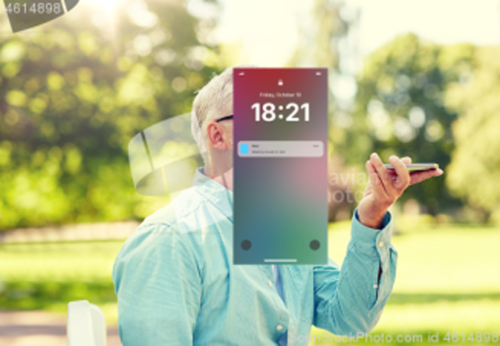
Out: h=18 m=21
